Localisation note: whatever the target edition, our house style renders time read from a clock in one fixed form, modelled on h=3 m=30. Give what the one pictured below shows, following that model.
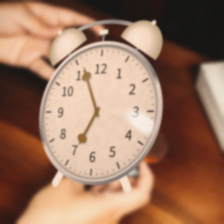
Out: h=6 m=56
